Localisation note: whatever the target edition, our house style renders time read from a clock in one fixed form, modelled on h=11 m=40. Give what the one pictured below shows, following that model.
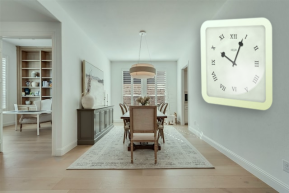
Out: h=10 m=4
